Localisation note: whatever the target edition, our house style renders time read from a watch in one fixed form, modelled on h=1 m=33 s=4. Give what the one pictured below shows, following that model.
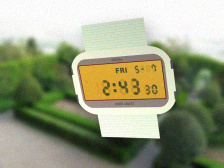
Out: h=2 m=43 s=30
